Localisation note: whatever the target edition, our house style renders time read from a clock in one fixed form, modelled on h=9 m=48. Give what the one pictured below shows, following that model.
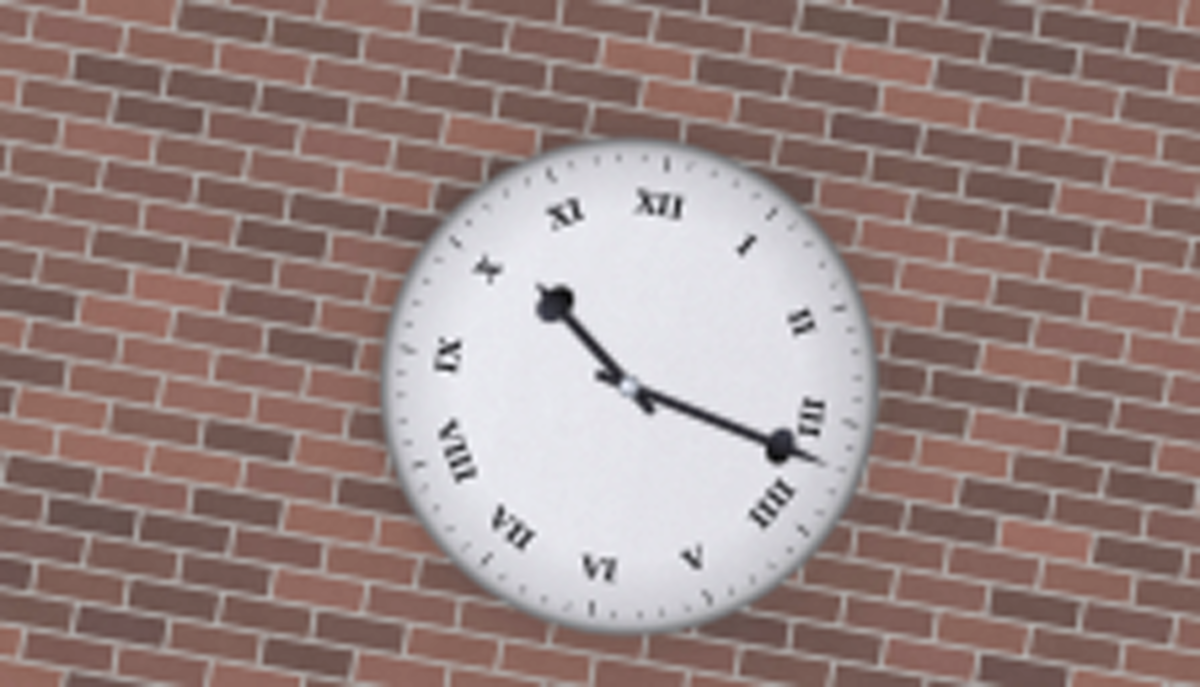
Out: h=10 m=17
